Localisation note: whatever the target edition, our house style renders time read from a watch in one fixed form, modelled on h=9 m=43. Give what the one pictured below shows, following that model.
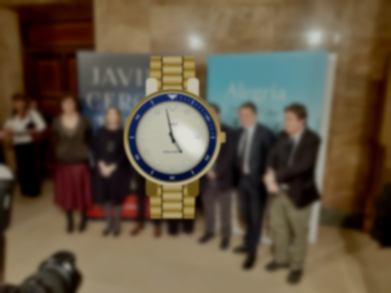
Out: h=4 m=58
